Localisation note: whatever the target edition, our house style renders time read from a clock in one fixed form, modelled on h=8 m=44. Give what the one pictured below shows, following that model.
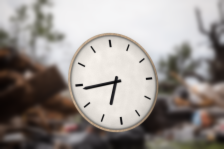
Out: h=6 m=44
